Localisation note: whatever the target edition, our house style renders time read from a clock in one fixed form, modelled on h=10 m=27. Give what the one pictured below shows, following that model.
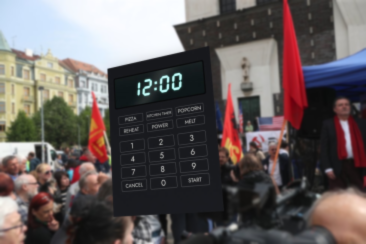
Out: h=12 m=0
